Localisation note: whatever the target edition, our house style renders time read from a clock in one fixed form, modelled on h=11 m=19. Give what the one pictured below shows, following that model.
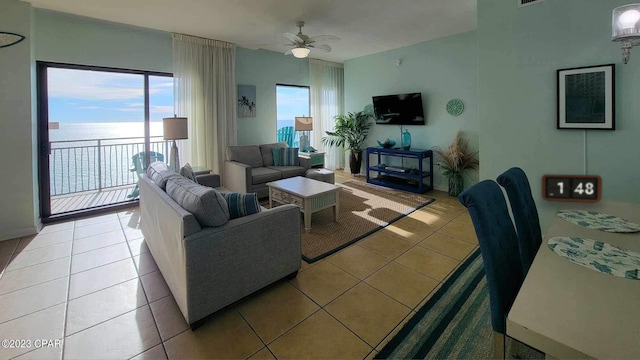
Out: h=1 m=48
